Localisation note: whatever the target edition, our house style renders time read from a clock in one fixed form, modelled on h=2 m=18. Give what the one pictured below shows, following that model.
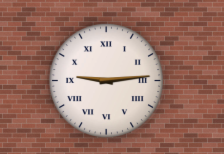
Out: h=9 m=14
